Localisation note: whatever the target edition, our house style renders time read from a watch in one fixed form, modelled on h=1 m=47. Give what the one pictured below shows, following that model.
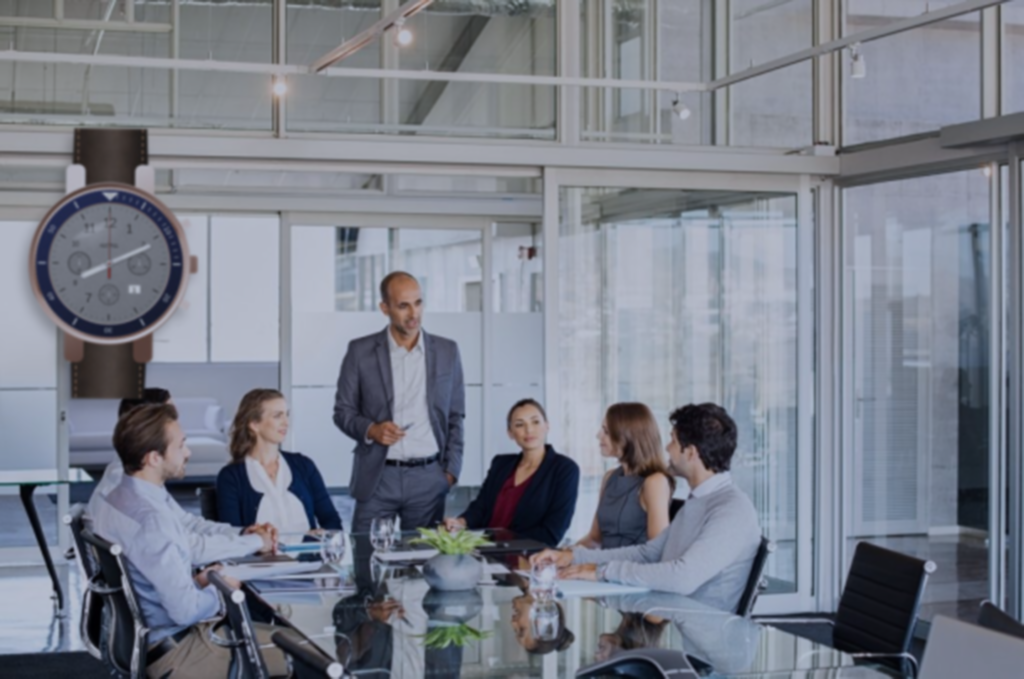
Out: h=8 m=11
